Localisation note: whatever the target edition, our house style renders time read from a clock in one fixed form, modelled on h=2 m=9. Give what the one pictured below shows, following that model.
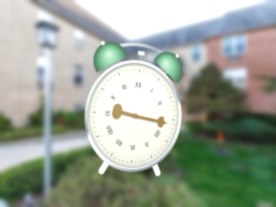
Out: h=9 m=16
